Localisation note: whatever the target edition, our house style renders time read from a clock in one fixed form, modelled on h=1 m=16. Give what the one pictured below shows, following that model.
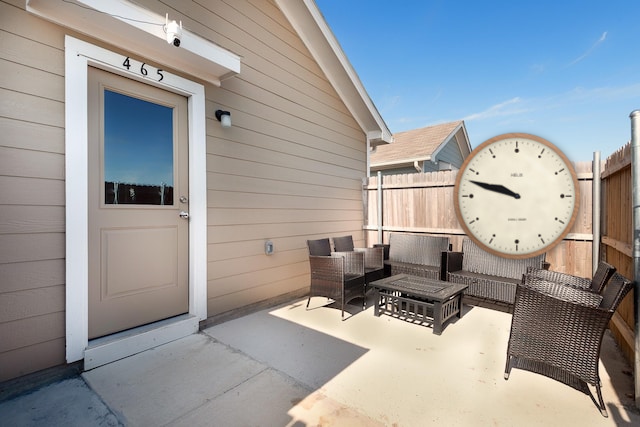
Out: h=9 m=48
